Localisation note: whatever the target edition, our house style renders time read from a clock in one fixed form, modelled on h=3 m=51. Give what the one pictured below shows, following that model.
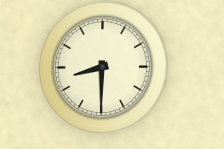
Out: h=8 m=30
